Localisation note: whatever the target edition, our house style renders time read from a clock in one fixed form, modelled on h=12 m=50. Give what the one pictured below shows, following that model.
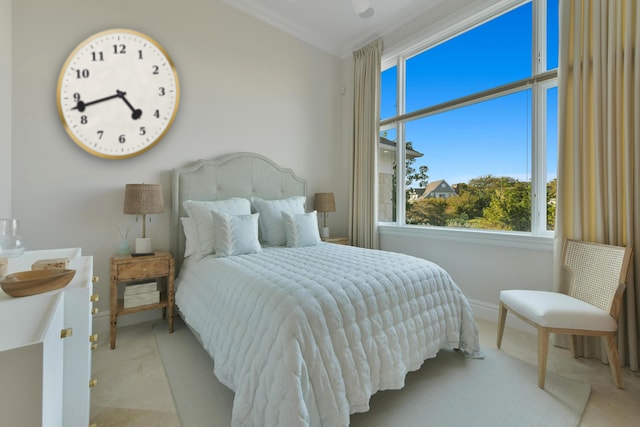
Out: h=4 m=43
